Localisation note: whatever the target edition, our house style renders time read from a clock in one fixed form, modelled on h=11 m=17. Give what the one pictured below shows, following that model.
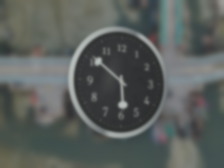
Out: h=5 m=51
